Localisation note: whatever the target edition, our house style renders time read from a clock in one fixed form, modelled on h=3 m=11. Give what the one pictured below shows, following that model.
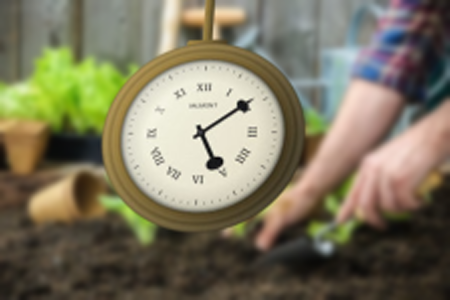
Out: h=5 m=9
